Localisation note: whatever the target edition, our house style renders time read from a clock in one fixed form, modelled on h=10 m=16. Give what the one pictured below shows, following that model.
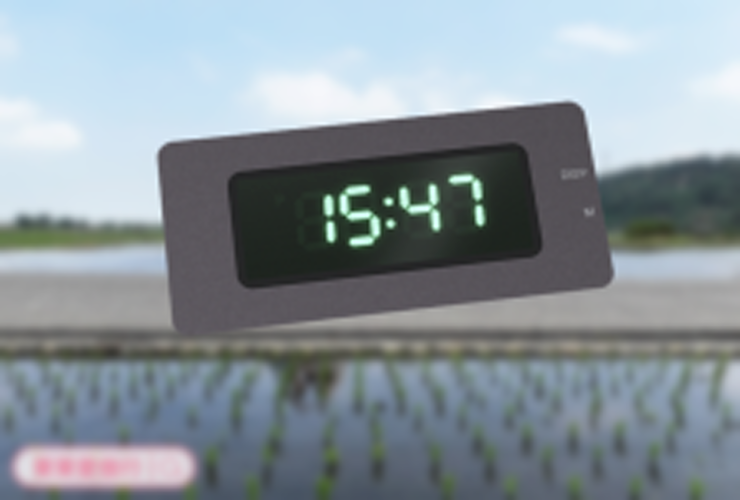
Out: h=15 m=47
